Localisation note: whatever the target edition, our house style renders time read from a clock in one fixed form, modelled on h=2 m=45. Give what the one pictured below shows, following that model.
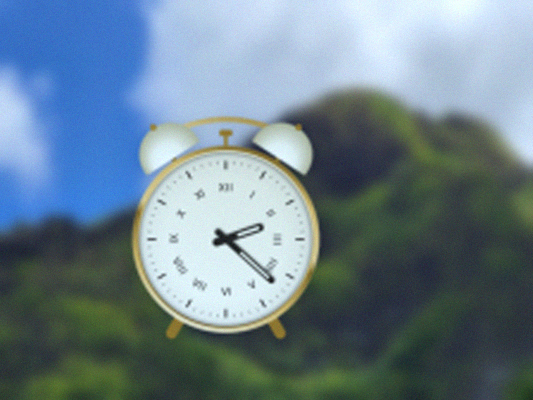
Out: h=2 m=22
